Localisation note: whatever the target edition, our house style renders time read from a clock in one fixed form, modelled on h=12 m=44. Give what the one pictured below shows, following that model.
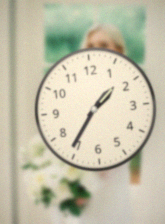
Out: h=1 m=36
